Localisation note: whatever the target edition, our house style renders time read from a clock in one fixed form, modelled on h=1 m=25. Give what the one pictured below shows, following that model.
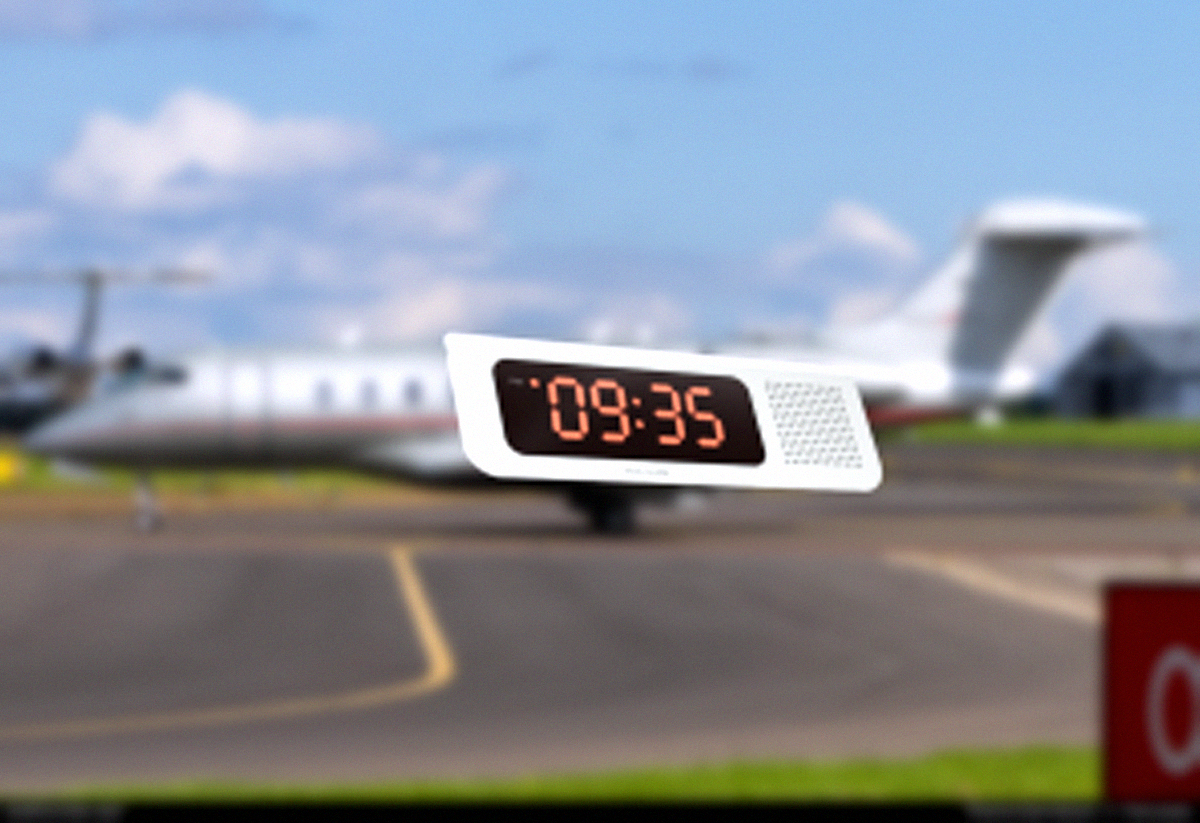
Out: h=9 m=35
